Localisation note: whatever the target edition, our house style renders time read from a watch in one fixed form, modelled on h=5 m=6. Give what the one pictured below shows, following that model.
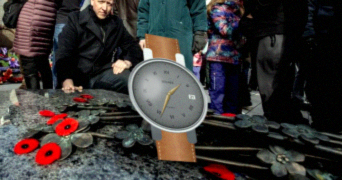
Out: h=1 m=34
